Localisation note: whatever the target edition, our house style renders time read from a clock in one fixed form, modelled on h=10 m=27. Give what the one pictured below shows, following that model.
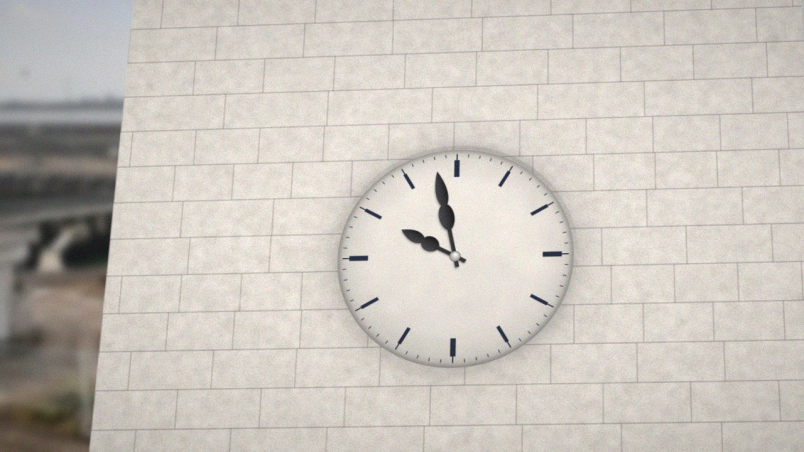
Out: h=9 m=58
